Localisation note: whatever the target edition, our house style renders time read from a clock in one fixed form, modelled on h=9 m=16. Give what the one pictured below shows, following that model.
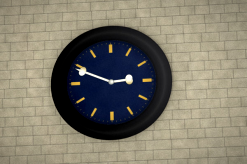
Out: h=2 m=49
